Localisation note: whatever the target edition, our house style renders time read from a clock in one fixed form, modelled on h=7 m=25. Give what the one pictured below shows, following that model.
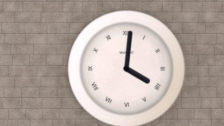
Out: h=4 m=1
